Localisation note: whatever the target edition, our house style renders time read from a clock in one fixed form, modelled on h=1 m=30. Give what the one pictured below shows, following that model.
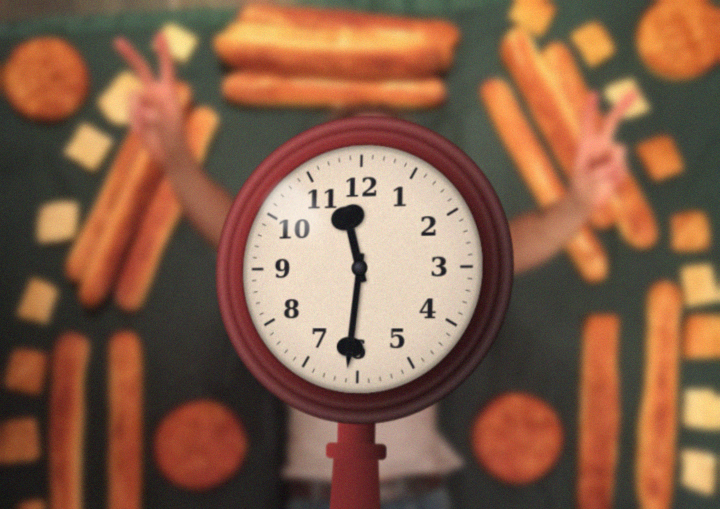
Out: h=11 m=31
